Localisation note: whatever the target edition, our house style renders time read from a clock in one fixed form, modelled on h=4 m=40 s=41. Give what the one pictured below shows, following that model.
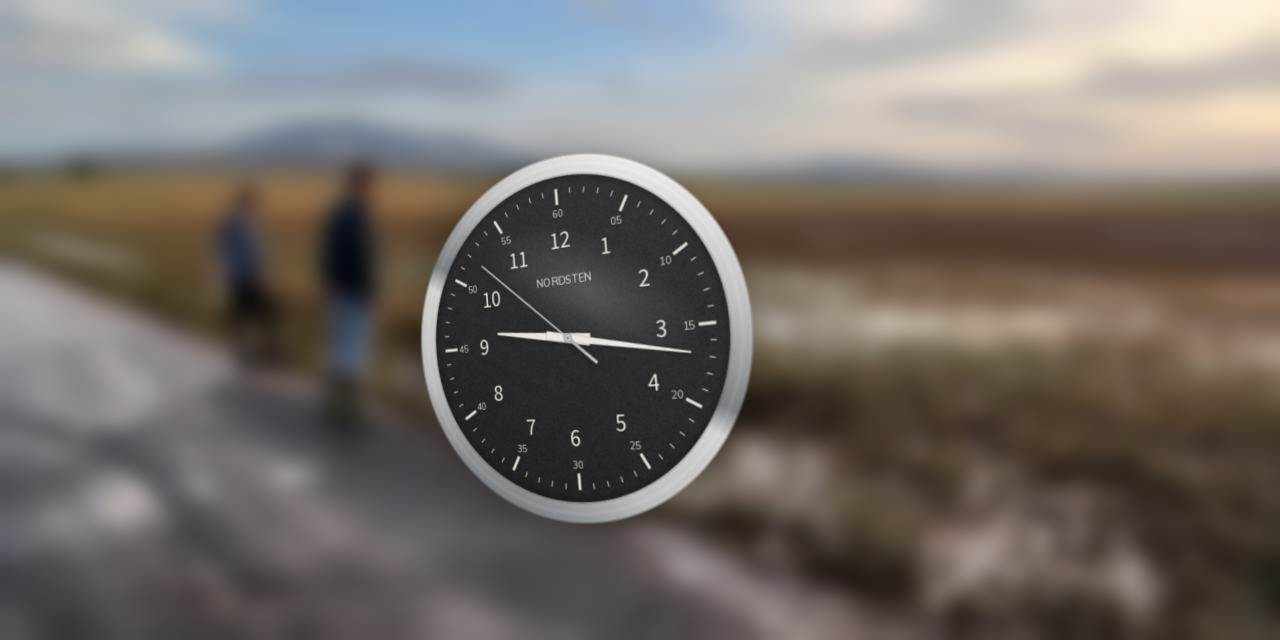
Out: h=9 m=16 s=52
